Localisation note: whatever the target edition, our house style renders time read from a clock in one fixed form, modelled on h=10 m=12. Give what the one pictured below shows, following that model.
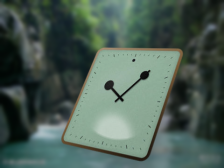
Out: h=10 m=6
